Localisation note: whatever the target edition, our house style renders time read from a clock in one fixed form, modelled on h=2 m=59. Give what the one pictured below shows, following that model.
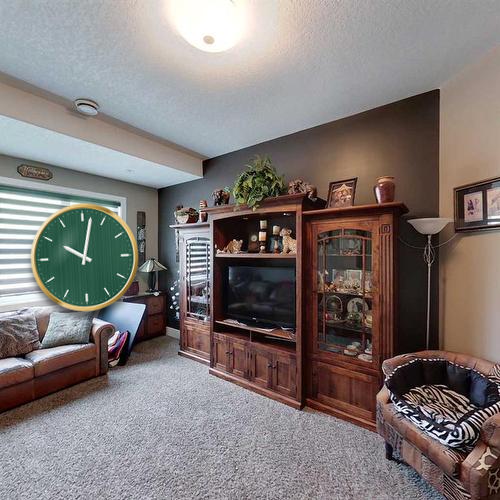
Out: h=10 m=2
